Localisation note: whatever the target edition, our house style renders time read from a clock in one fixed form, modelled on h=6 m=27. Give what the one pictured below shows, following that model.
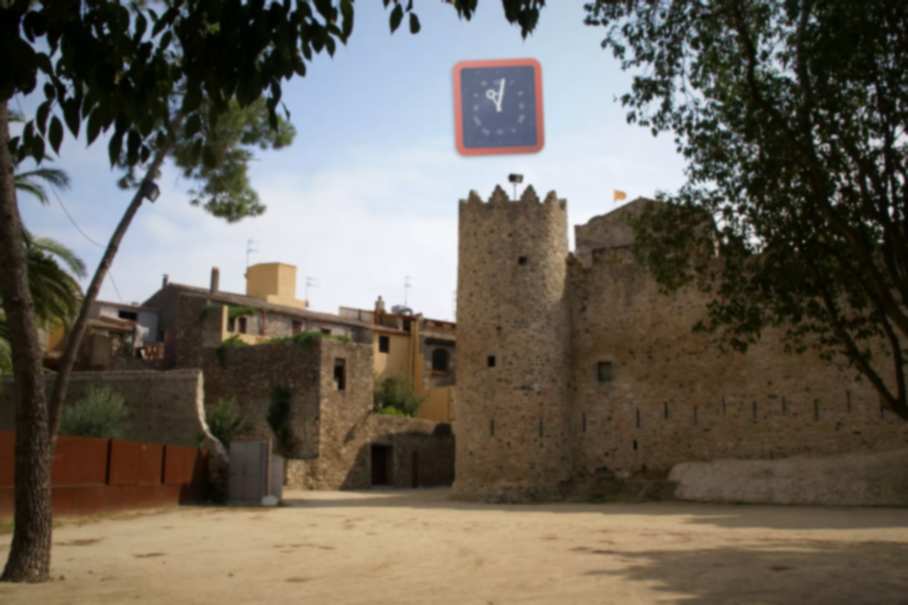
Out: h=11 m=2
